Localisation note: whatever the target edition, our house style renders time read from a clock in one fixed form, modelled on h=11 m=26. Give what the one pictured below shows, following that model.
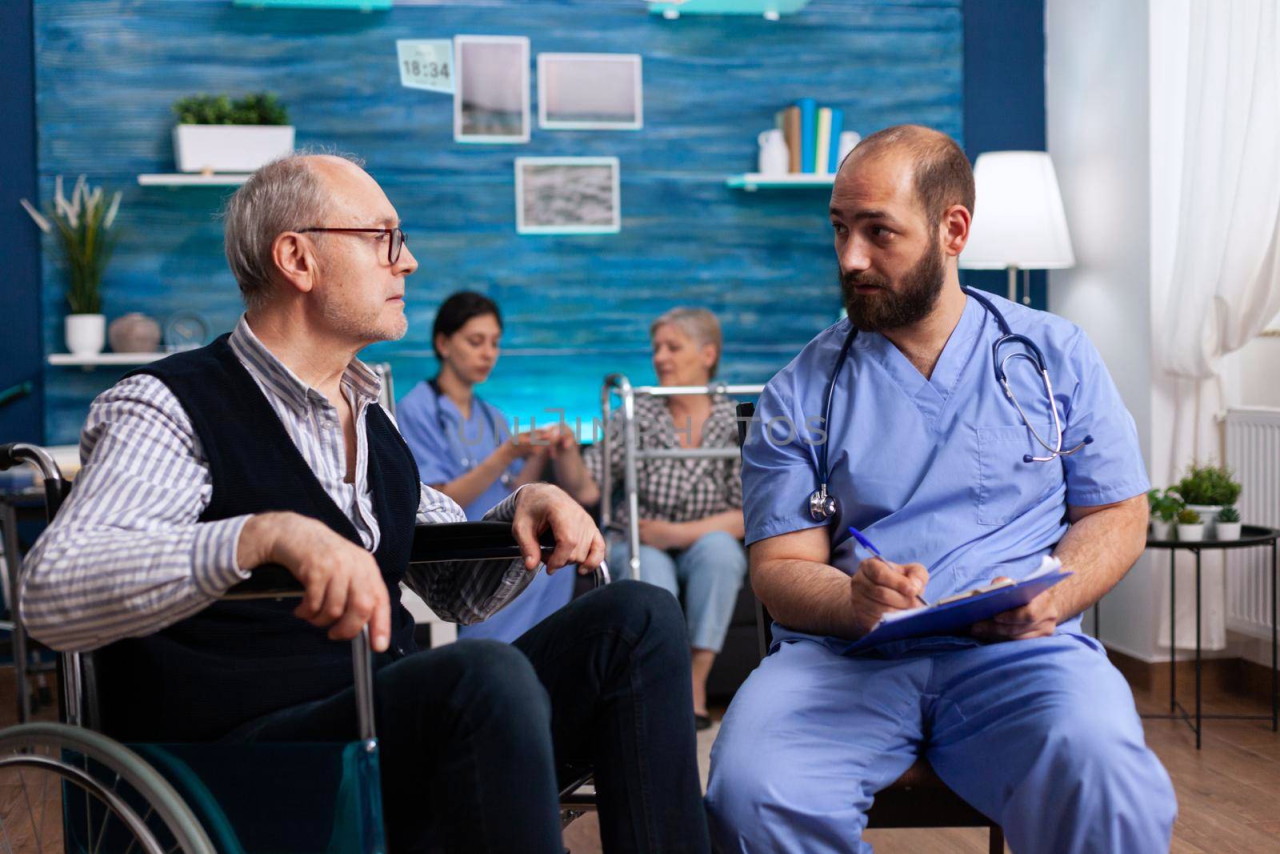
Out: h=18 m=34
